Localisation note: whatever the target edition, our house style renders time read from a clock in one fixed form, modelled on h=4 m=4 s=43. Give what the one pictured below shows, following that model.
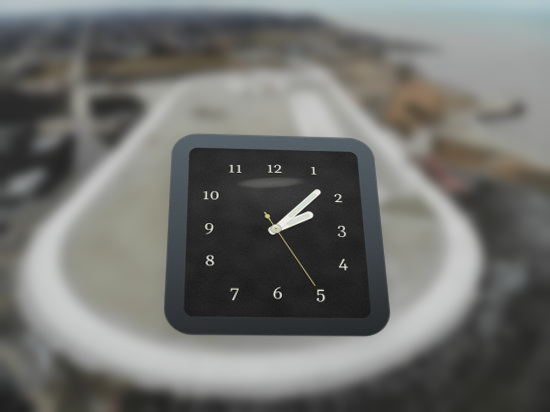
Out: h=2 m=7 s=25
